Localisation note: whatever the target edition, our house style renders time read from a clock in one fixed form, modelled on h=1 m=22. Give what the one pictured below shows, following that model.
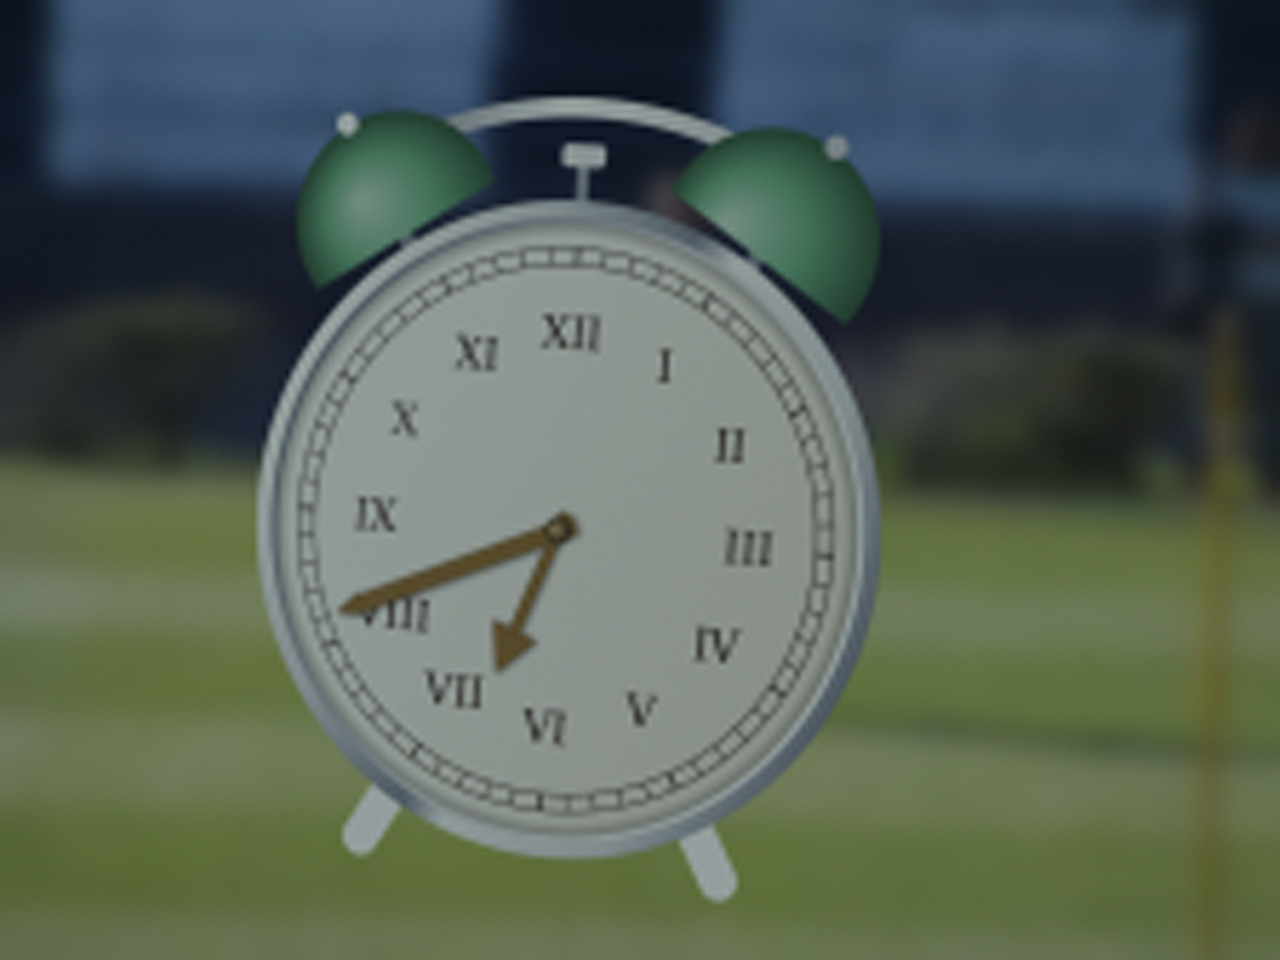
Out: h=6 m=41
